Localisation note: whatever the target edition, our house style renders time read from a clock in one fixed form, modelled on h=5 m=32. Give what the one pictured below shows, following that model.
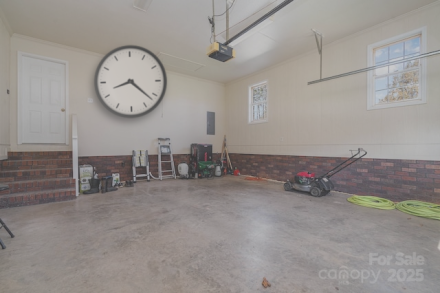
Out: h=8 m=22
